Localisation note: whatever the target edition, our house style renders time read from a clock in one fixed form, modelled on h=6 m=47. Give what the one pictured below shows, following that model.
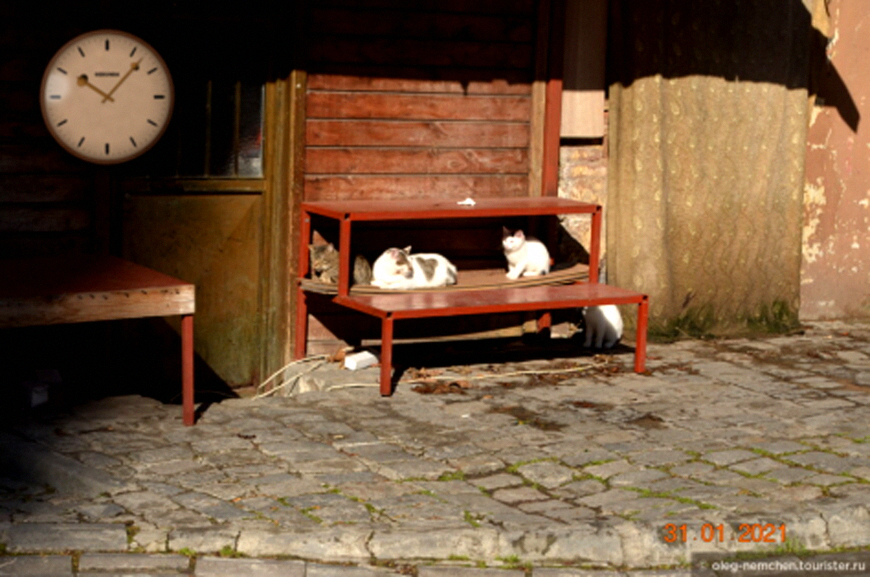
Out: h=10 m=7
